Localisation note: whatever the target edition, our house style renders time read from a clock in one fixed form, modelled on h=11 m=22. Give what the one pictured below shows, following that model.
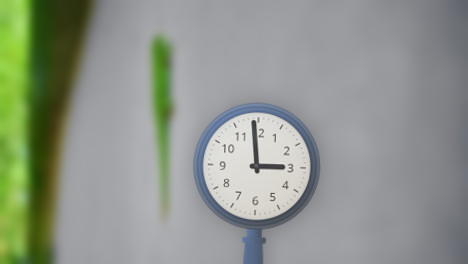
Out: h=2 m=59
